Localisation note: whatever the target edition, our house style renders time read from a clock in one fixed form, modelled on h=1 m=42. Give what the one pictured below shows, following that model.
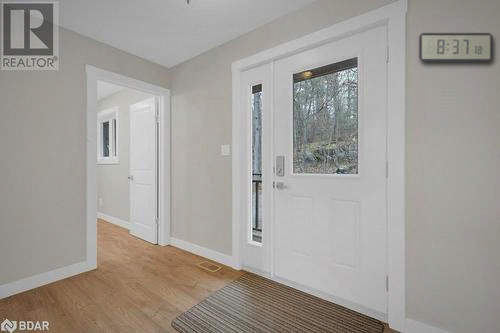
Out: h=8 m=37
